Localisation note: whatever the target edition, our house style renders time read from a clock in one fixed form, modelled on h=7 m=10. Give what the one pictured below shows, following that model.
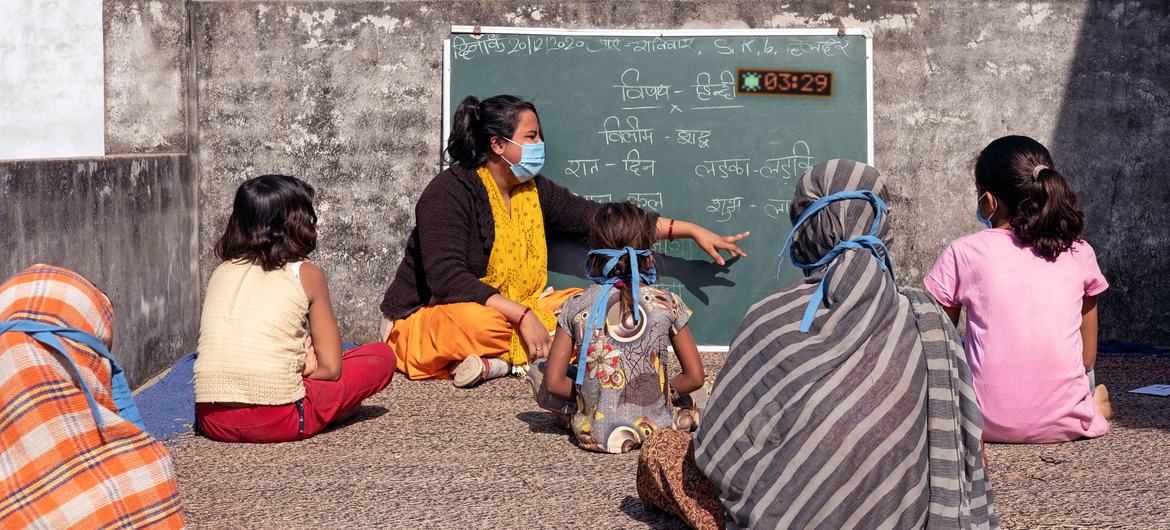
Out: h=3 m=29
